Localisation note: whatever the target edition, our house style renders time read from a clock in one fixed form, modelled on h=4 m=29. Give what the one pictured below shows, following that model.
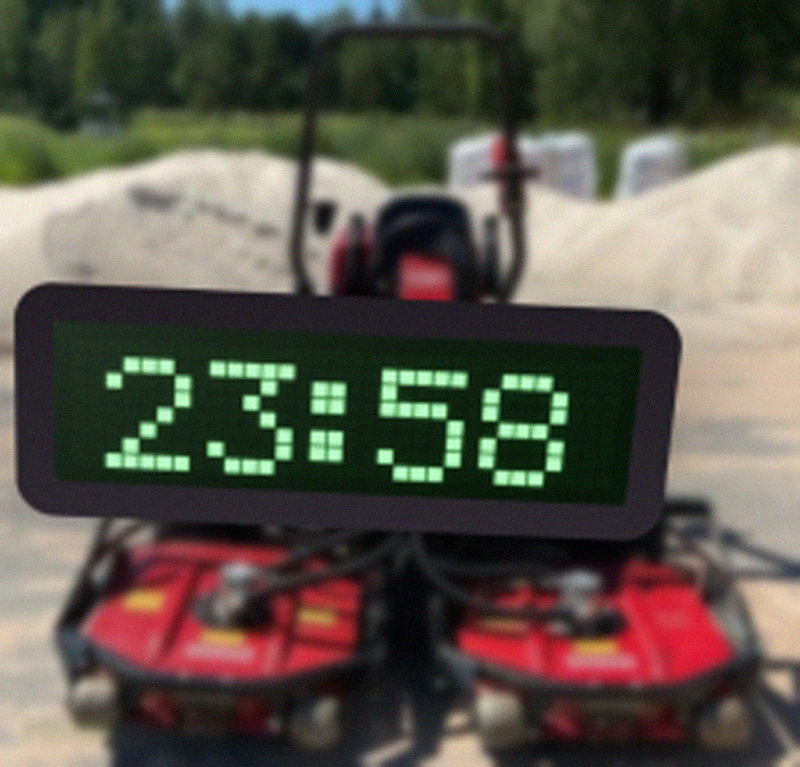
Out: h=23 m=58
